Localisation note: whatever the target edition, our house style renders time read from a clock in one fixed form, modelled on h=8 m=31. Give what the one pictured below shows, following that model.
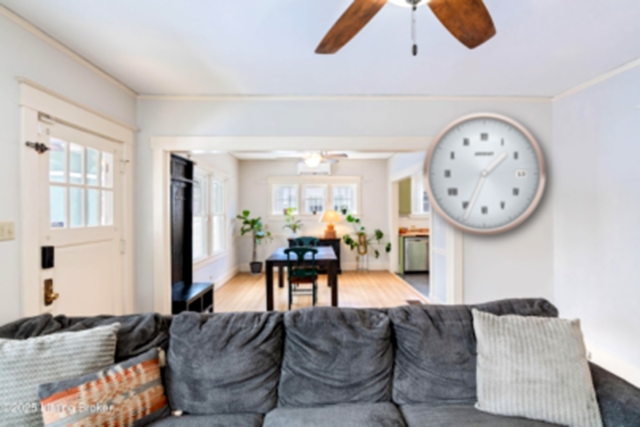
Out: h=1 m=34
